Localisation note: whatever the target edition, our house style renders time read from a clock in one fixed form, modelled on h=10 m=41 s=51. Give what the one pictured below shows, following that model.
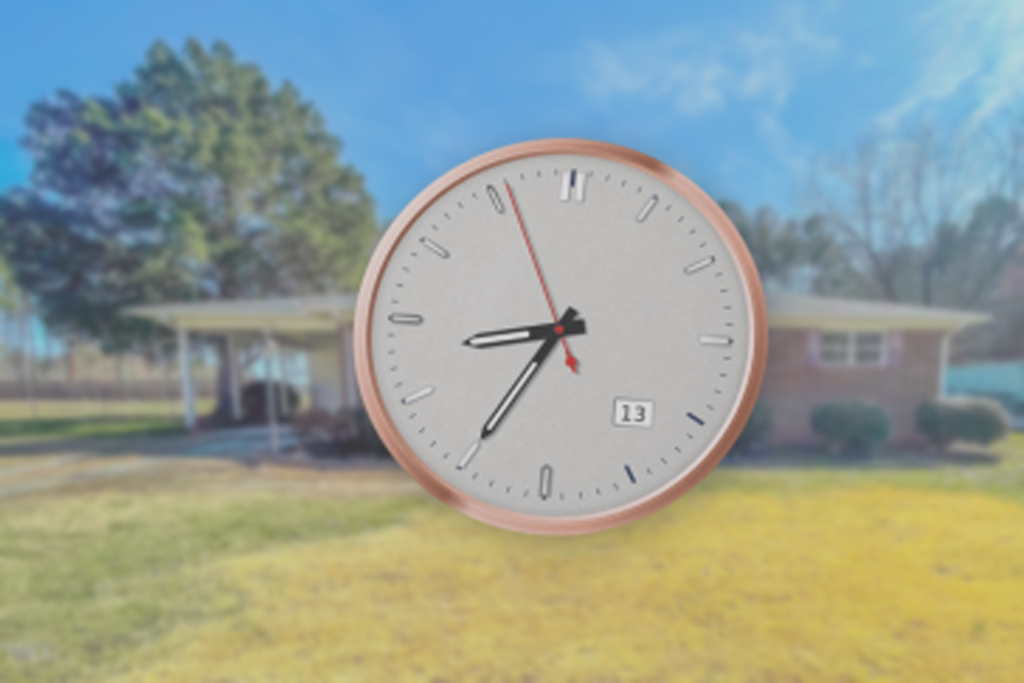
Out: h=8 m=34 s=56
